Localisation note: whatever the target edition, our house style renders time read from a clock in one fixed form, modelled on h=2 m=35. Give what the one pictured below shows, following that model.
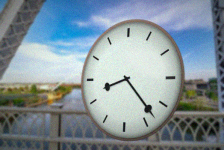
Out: h=8 m=23
